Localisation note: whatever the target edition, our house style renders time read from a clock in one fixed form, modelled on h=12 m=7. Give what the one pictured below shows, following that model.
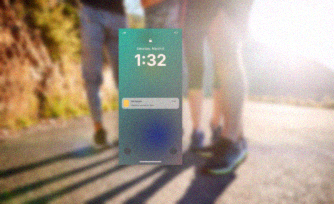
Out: h=1 m=32
